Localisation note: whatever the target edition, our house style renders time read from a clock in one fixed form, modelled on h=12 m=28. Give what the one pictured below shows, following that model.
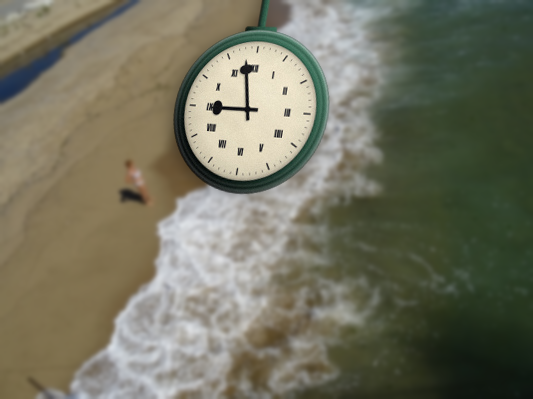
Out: h=8 m=58
